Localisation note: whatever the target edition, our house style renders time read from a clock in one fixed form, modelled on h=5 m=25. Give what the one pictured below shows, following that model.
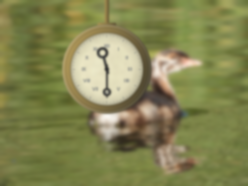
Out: h=11 m=30
